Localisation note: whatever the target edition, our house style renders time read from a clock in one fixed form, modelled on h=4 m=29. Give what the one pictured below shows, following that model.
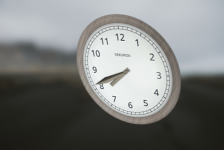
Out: h=7 m=41
